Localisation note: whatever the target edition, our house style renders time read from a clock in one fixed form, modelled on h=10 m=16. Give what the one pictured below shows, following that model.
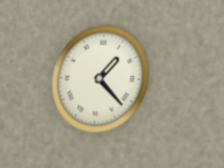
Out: h=1 m=22
